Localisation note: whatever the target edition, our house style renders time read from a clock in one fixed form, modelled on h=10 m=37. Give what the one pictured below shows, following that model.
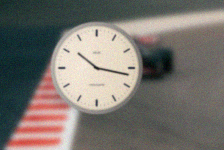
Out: h=10 m=17
